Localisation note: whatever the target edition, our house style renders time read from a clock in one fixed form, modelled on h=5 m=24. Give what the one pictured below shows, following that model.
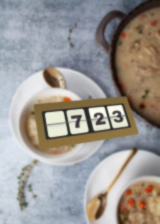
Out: h=7 m=23
